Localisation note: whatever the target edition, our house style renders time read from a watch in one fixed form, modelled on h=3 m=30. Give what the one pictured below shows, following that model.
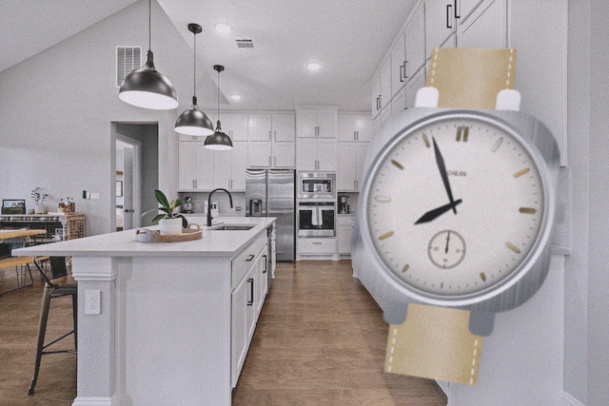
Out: h=7 m=56
